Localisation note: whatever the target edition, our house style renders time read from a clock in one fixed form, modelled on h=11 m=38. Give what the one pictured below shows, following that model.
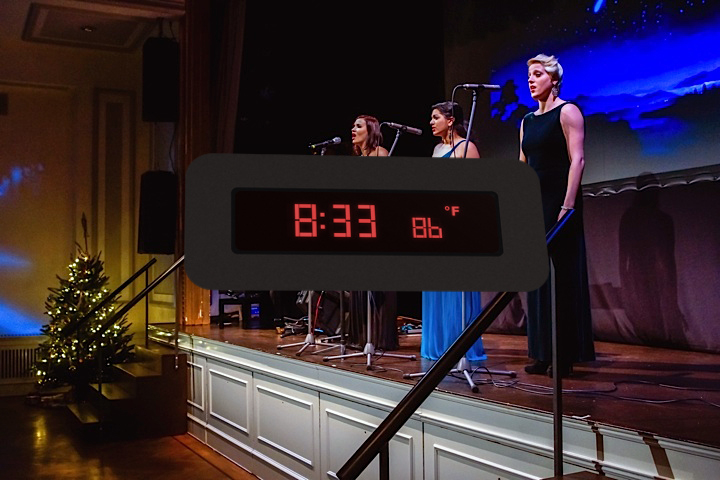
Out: h=8 m=33
